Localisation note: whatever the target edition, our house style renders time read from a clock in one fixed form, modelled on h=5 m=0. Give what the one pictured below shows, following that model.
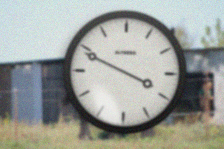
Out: h=3 m=49
